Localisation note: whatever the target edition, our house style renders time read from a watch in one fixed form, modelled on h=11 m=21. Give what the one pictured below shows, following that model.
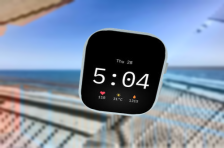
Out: h=5 m=4
